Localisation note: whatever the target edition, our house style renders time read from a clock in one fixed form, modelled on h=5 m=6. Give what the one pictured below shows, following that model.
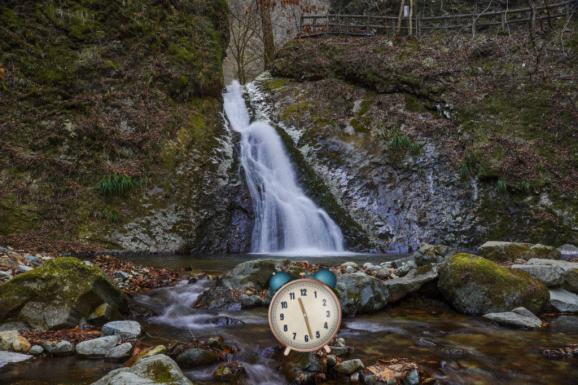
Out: h=11 m=28
